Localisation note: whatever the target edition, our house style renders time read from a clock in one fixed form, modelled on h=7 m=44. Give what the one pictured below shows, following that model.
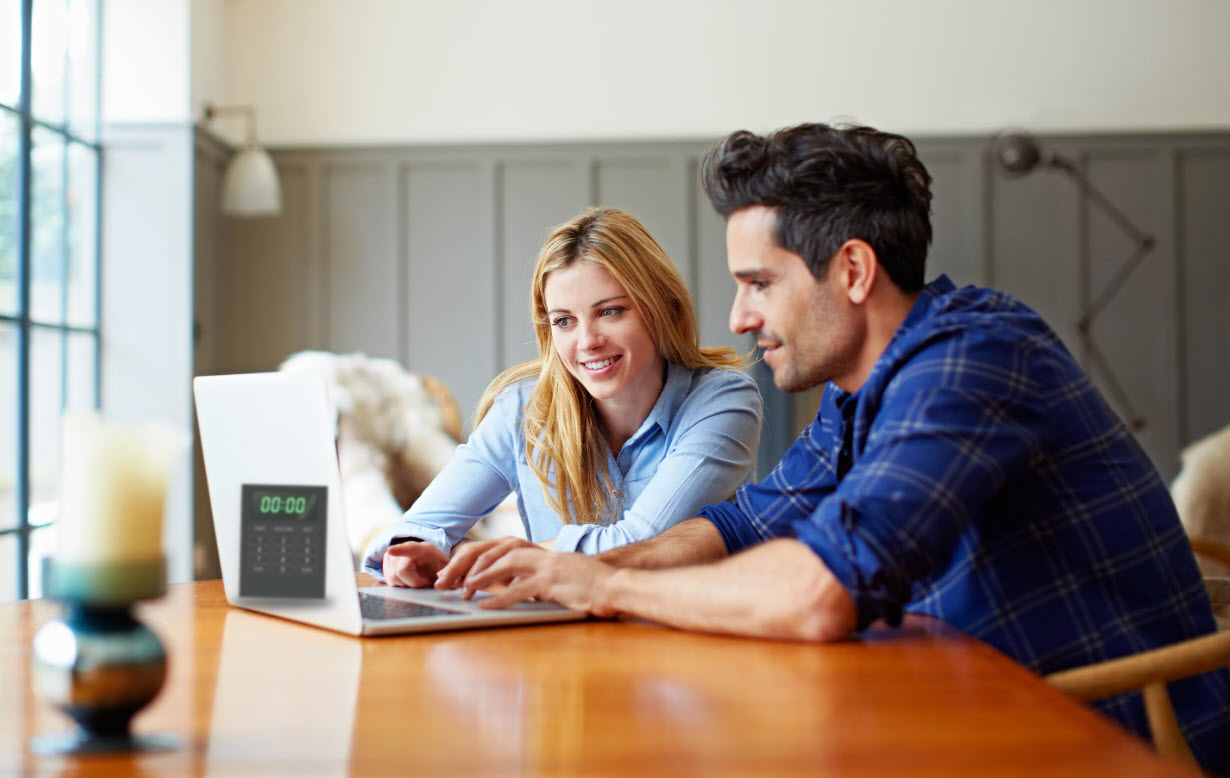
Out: h=0 m=0
